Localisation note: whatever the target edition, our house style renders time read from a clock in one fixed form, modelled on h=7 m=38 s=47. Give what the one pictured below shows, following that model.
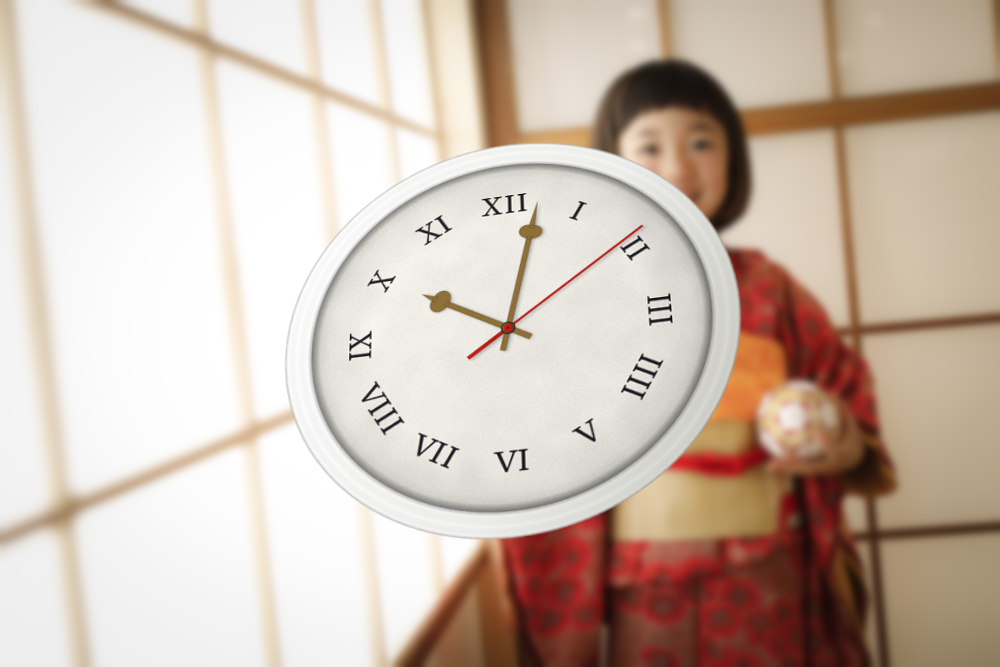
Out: h=10 m=2 s=9
